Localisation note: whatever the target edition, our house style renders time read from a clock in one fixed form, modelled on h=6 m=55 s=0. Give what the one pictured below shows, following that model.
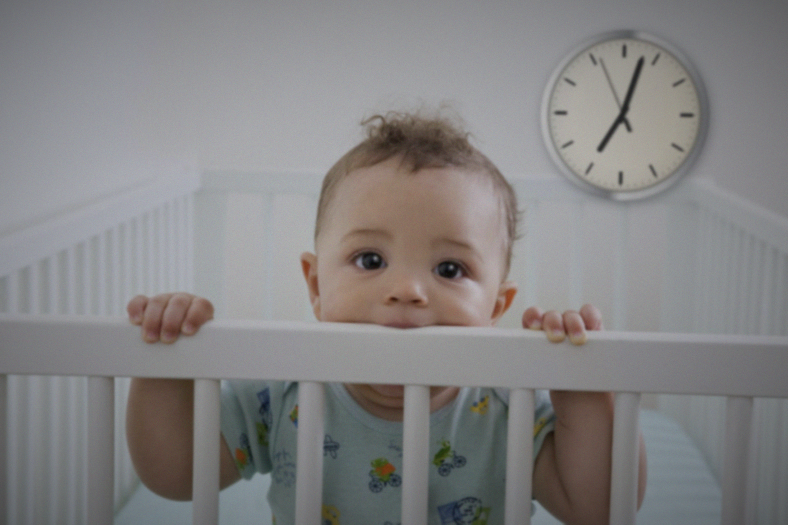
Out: h=7 m=2 s=56
